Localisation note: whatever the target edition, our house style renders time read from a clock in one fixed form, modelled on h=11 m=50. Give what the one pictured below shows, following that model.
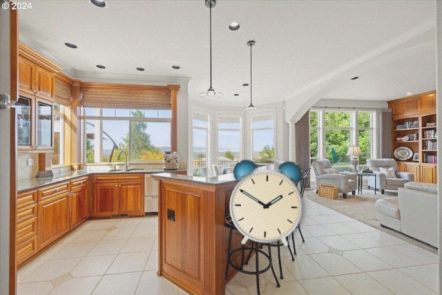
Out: h=1 m=50
